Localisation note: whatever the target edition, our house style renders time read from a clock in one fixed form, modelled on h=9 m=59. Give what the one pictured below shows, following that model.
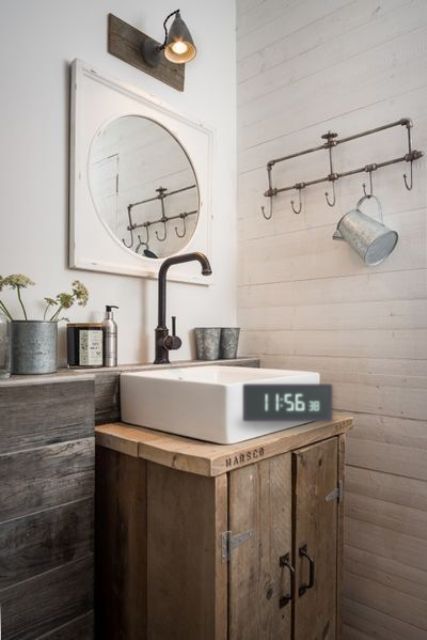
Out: h=11 m=56
